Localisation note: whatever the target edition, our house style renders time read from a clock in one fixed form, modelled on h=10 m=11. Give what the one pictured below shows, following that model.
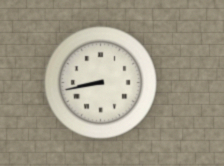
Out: h=8 m=43
